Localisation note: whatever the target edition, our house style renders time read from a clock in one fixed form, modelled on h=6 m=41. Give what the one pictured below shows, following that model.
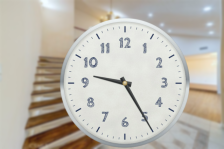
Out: h=9 m=25
